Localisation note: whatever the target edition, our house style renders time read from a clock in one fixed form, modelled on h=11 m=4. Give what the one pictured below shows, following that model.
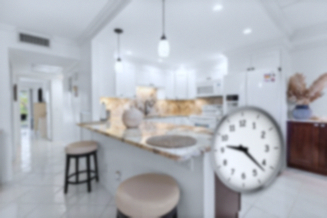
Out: h=9 m=22
